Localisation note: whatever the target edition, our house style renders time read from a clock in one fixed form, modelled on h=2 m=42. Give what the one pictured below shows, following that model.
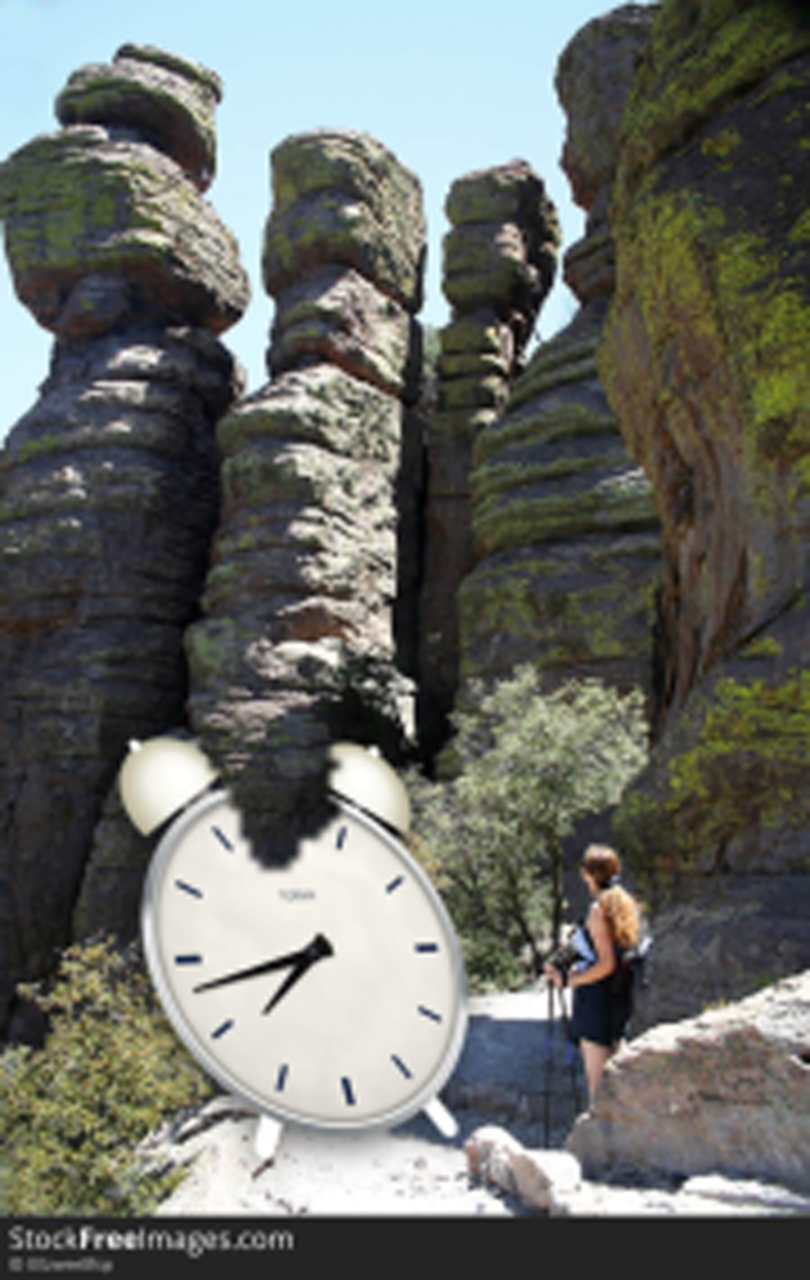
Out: h=7 m=43
